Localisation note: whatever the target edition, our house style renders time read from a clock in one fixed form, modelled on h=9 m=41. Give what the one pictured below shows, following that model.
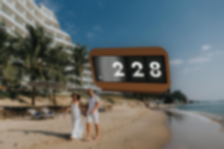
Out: h=2 m=28
